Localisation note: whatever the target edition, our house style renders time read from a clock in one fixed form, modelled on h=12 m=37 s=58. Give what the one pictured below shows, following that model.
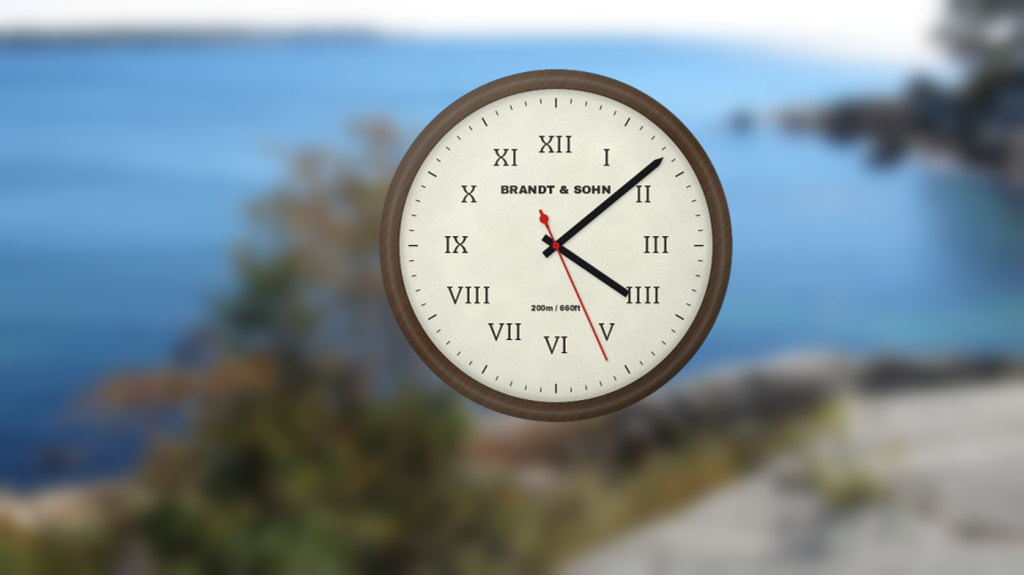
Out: h=4 m=8 s=26
